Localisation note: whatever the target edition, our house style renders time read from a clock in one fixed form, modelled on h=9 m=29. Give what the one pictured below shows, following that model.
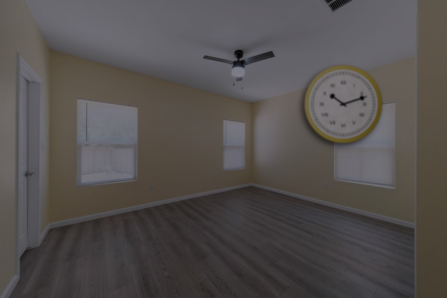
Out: h=10 m=12
